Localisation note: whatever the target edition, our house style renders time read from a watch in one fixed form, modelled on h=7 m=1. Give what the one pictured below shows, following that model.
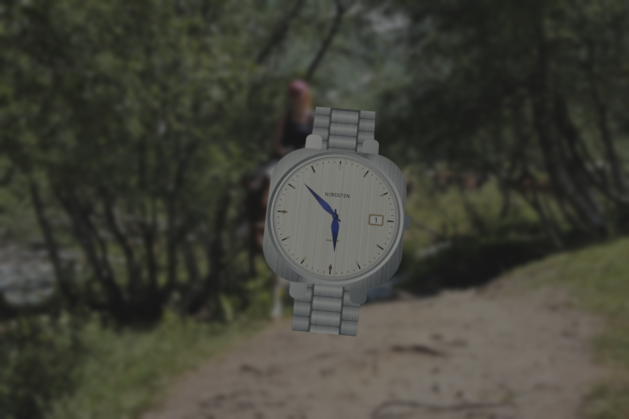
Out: h=5 m=52
